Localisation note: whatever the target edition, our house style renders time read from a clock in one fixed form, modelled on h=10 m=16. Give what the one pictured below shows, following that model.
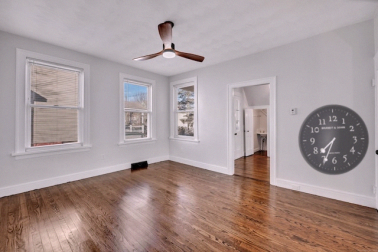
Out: h=7 m=34
